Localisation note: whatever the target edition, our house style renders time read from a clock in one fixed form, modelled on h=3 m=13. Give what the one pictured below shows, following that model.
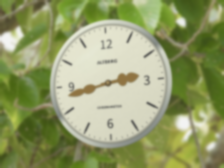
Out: h=2 m=43
